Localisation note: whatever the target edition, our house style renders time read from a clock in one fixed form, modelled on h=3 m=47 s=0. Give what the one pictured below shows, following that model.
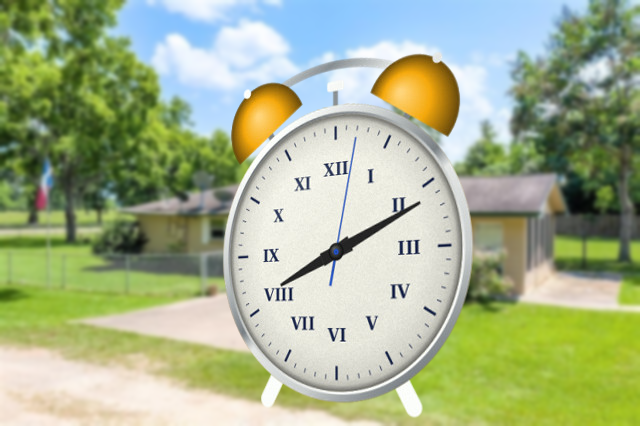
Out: h=8 m=11 s=2
